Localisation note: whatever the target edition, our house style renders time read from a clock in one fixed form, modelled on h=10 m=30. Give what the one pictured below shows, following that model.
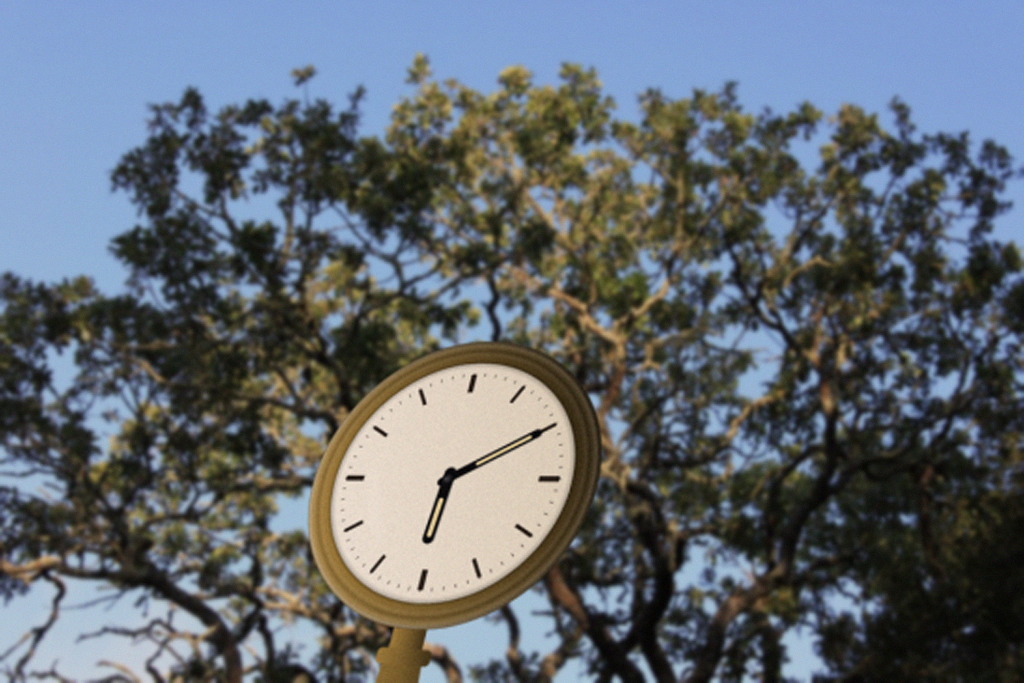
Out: h=6 m=10
